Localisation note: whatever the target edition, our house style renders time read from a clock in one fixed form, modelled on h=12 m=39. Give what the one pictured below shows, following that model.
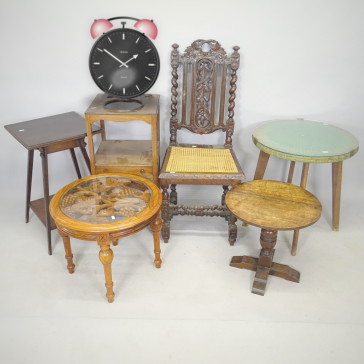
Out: h=1 m=51
